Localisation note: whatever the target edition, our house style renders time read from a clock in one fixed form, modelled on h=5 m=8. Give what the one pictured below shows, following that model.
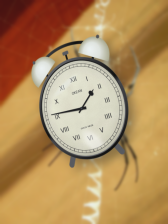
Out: h=1 m=46
